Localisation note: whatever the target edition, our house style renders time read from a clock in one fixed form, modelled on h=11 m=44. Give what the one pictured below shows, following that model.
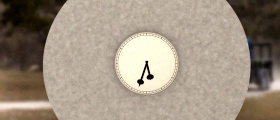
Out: h=5 m=33
